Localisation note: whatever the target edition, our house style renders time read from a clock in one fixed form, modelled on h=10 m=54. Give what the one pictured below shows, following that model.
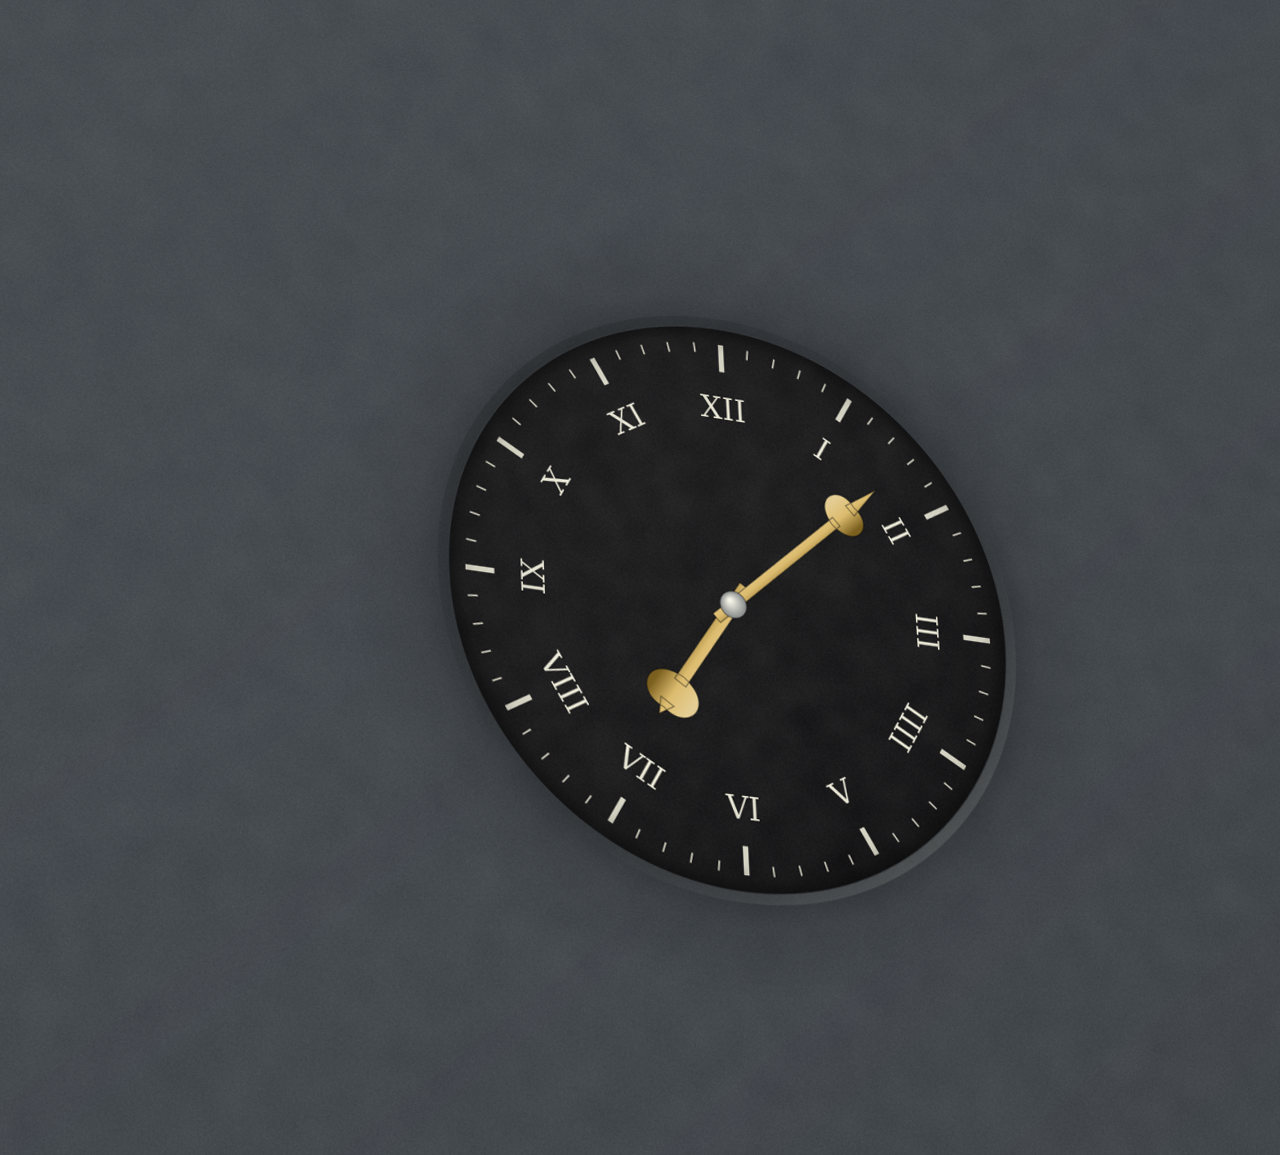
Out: h=7 m=8
